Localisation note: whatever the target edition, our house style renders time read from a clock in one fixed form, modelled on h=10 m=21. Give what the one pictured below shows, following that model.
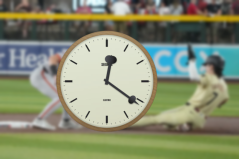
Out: h=12 m=21
